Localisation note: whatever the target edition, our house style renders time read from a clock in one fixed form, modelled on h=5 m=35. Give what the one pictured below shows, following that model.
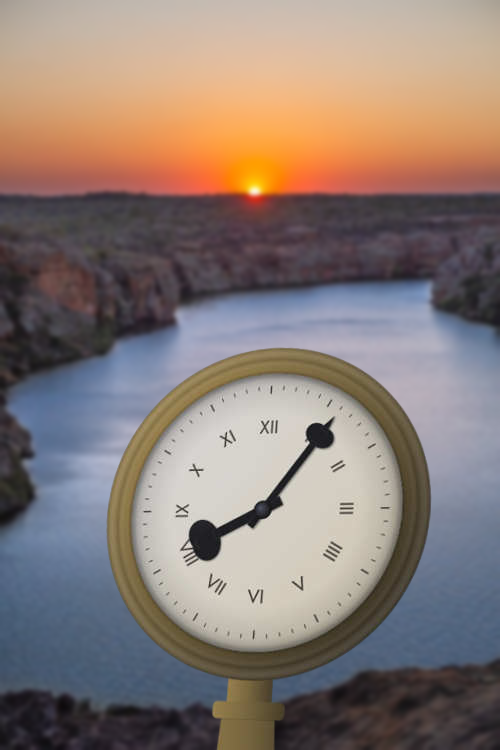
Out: h=8 m=6
